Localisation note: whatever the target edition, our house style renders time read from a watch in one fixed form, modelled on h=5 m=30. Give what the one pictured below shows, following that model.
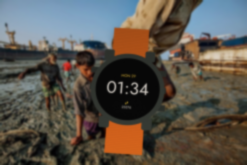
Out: h=1 m=34
